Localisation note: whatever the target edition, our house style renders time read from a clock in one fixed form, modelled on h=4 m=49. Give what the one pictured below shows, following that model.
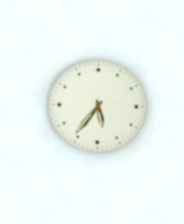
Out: h=5 m=36
